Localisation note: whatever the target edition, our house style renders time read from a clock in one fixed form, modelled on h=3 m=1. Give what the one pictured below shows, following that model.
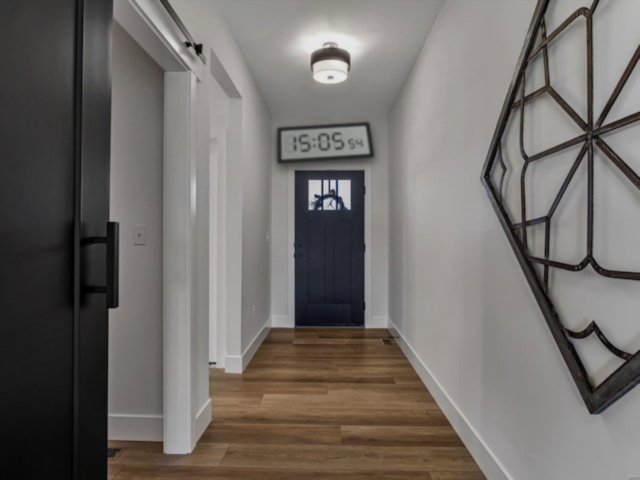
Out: h=15 m=5
